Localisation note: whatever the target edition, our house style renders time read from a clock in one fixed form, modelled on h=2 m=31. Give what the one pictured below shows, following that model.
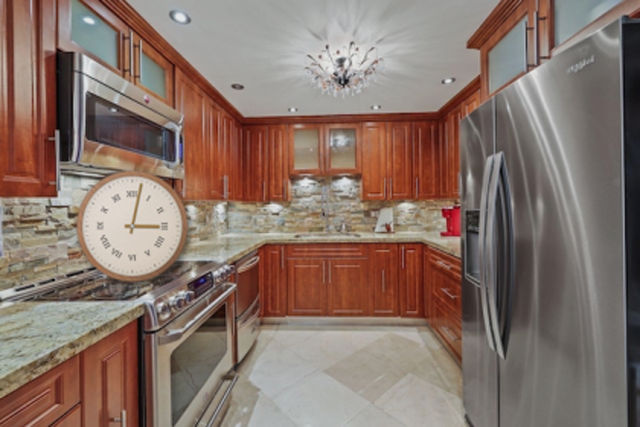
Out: h=3 m=2
